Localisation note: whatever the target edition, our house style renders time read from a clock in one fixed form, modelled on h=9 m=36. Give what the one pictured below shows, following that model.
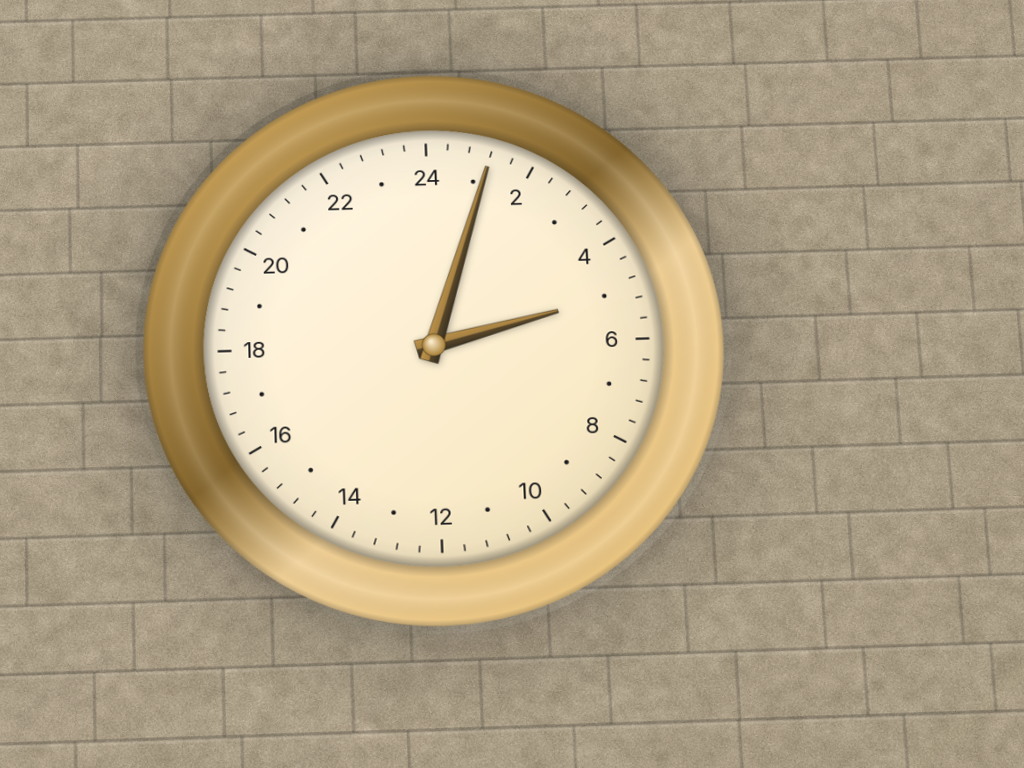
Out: h=5 m=3
